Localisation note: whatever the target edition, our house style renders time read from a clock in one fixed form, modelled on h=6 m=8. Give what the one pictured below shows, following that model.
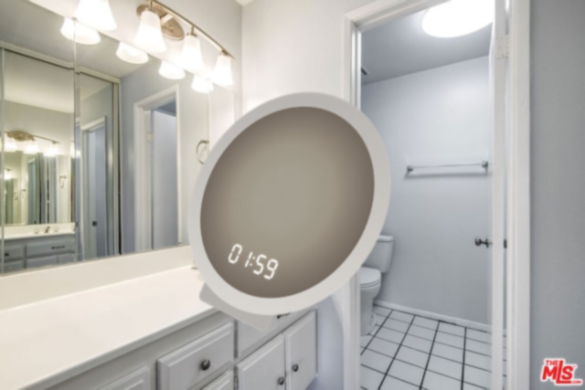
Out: h=1 m=59
